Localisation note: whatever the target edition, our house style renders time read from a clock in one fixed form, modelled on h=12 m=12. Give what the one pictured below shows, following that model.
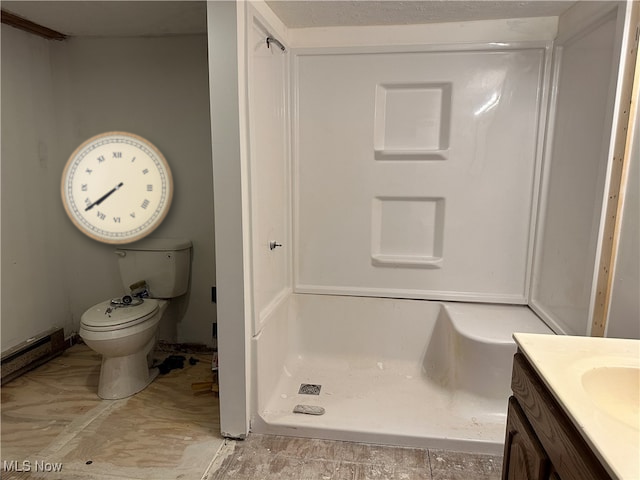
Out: h=7 m=39
